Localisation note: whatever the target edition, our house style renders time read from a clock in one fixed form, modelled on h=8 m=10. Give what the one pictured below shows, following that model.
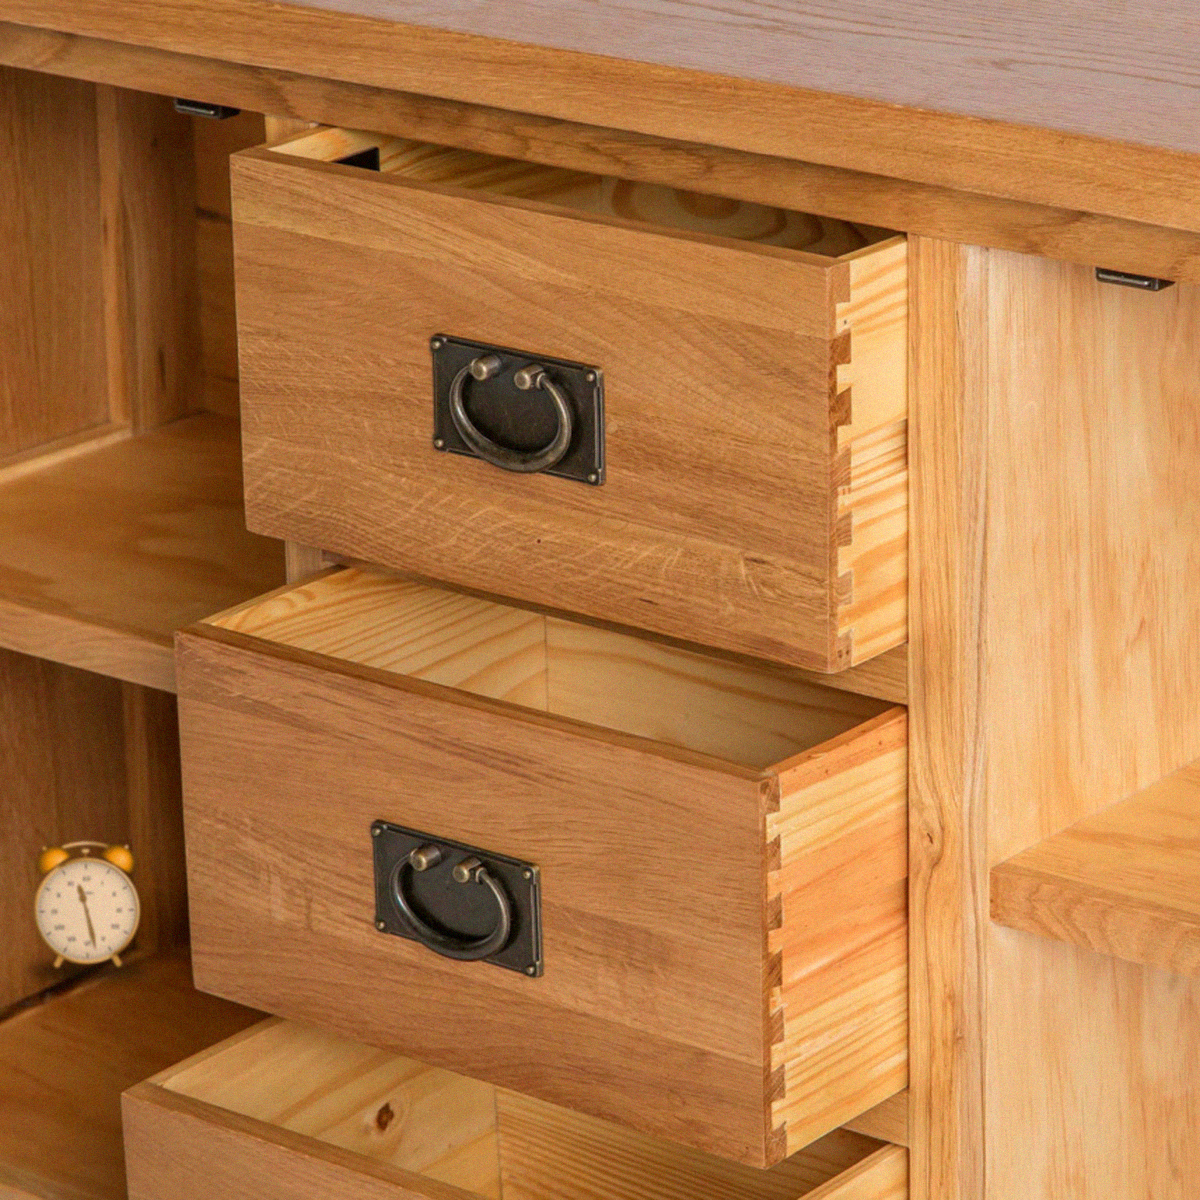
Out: h=11 m=28
